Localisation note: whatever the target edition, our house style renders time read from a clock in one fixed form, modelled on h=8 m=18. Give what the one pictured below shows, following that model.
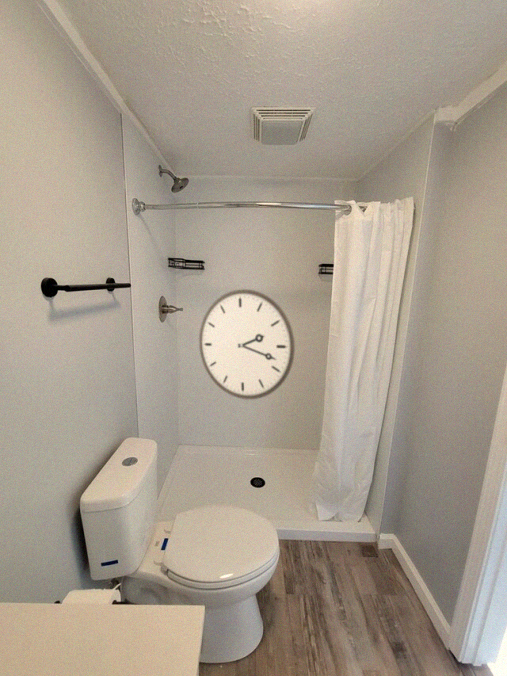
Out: h=2 m=18
